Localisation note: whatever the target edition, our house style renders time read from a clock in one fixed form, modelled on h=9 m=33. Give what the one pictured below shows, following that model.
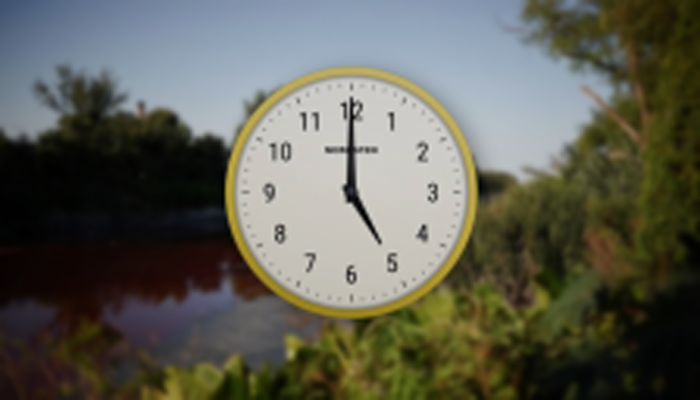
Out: h=5 m=0
